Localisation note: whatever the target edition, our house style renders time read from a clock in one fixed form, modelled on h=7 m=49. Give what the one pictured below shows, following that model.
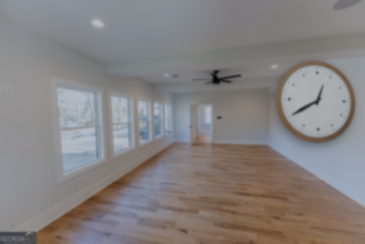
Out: h=12 m=40
